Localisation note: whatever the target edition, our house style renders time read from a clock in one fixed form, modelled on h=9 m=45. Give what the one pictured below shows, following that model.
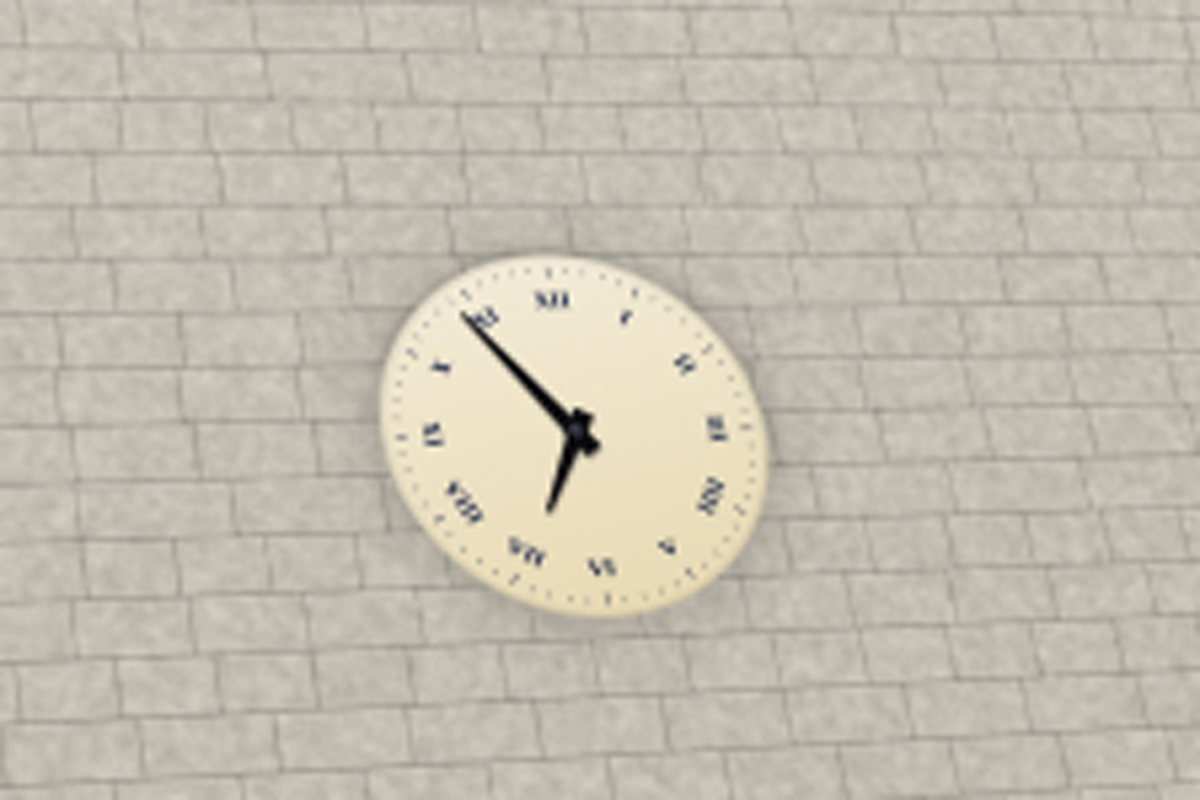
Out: h=6 m=54
